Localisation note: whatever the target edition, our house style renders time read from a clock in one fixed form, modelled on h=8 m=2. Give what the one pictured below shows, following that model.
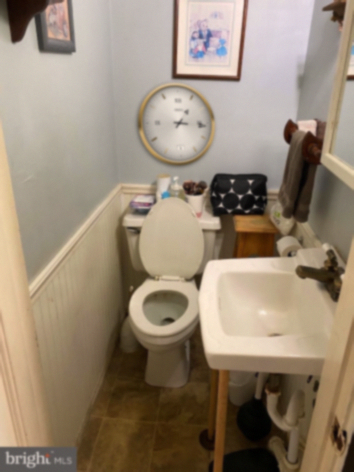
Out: h=1 m=16
